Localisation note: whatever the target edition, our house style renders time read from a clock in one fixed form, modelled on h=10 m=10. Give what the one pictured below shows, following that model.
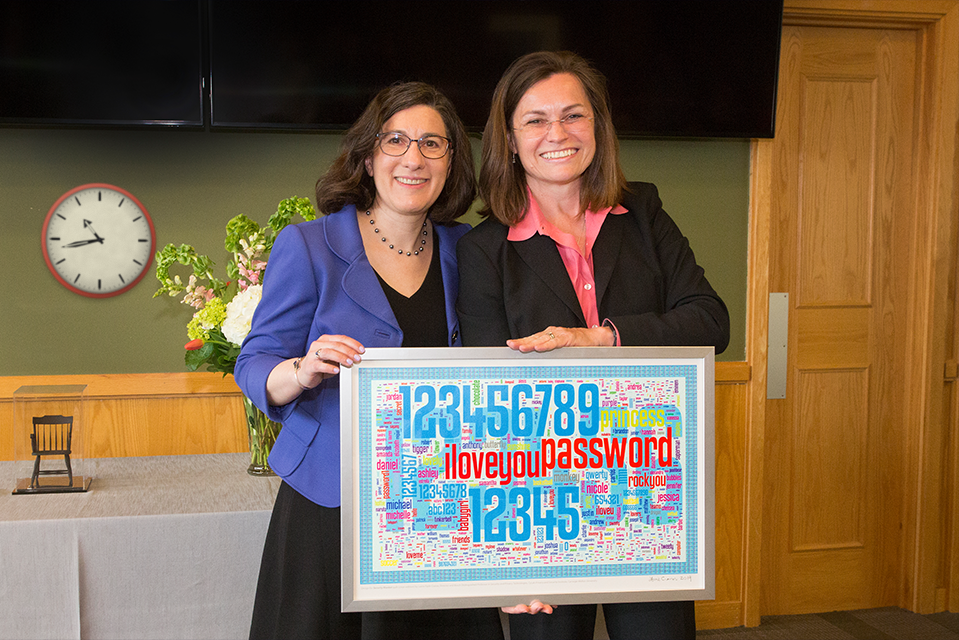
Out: h=10 m=43
